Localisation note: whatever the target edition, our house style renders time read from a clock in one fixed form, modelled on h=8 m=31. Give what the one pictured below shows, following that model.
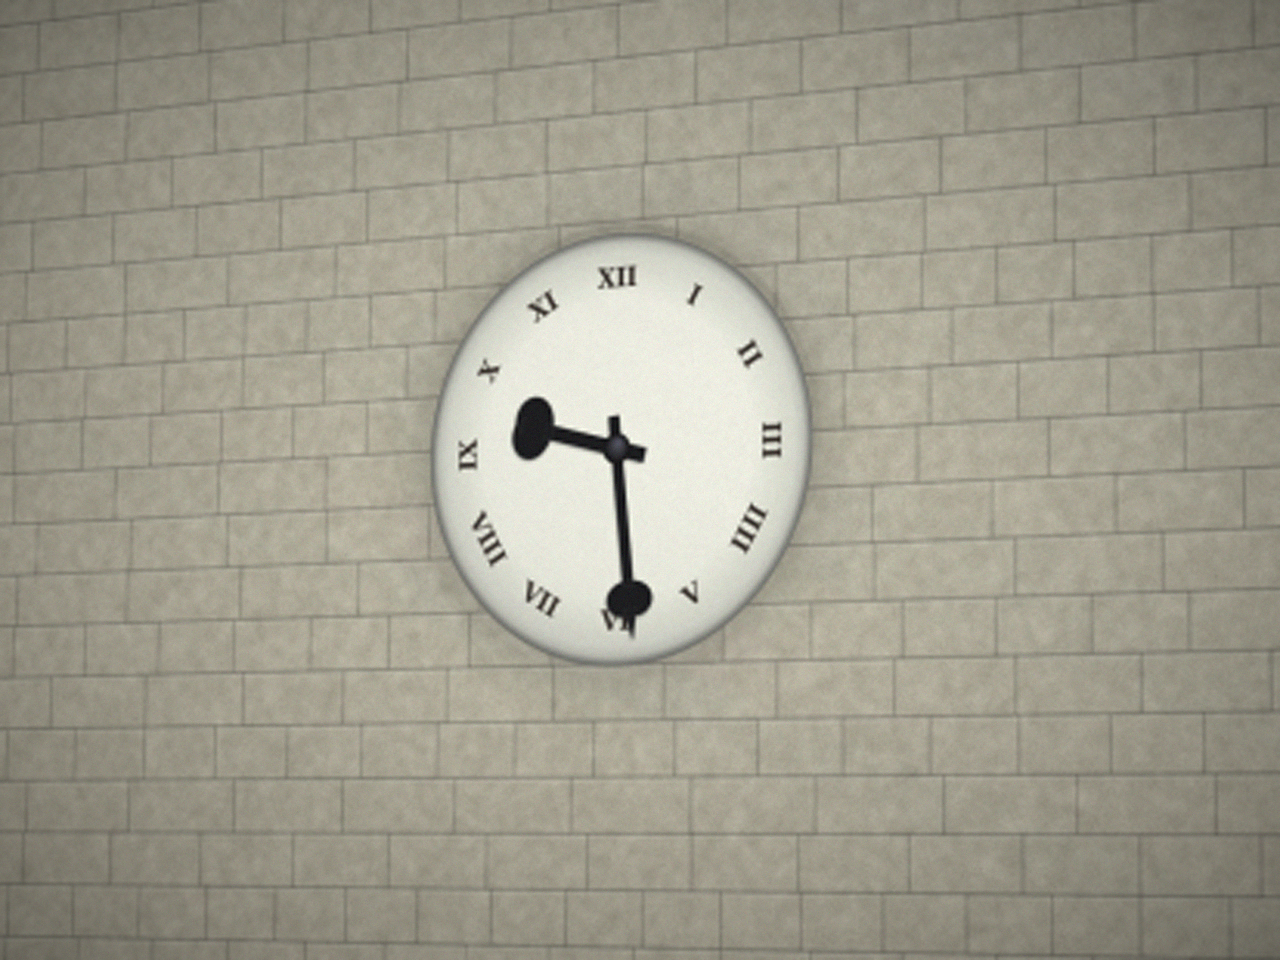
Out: h=9 m=29
